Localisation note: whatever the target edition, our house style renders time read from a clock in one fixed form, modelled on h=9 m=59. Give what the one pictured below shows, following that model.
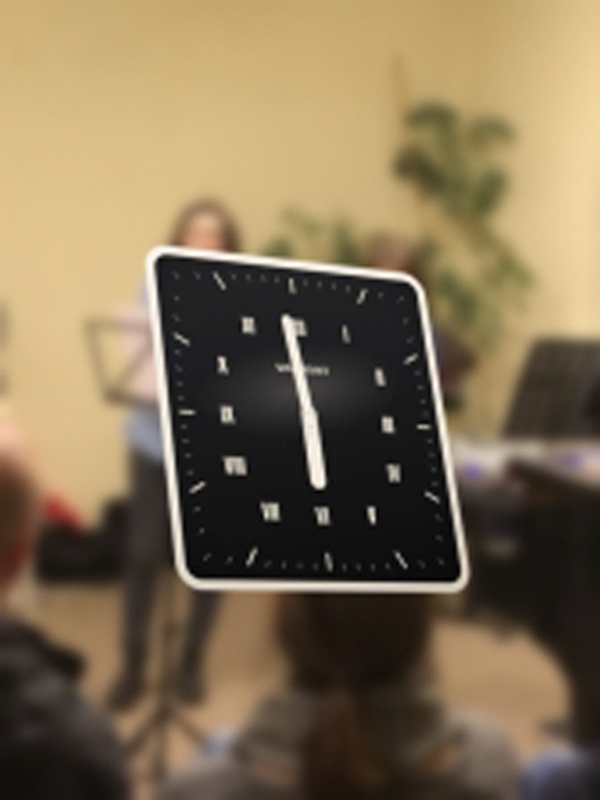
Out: h=5 m=59
